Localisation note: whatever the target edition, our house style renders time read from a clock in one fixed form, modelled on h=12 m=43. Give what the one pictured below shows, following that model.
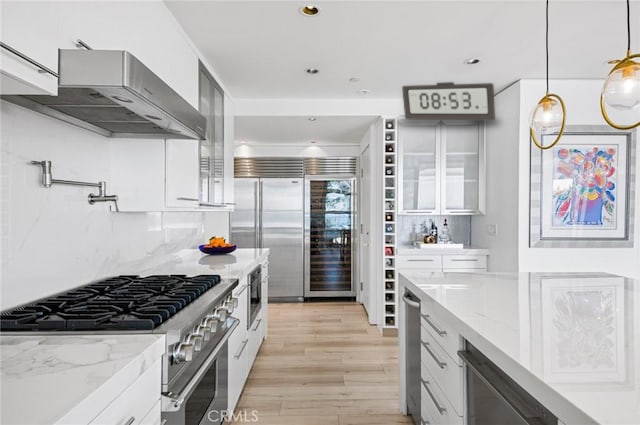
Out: h=8 m=53
